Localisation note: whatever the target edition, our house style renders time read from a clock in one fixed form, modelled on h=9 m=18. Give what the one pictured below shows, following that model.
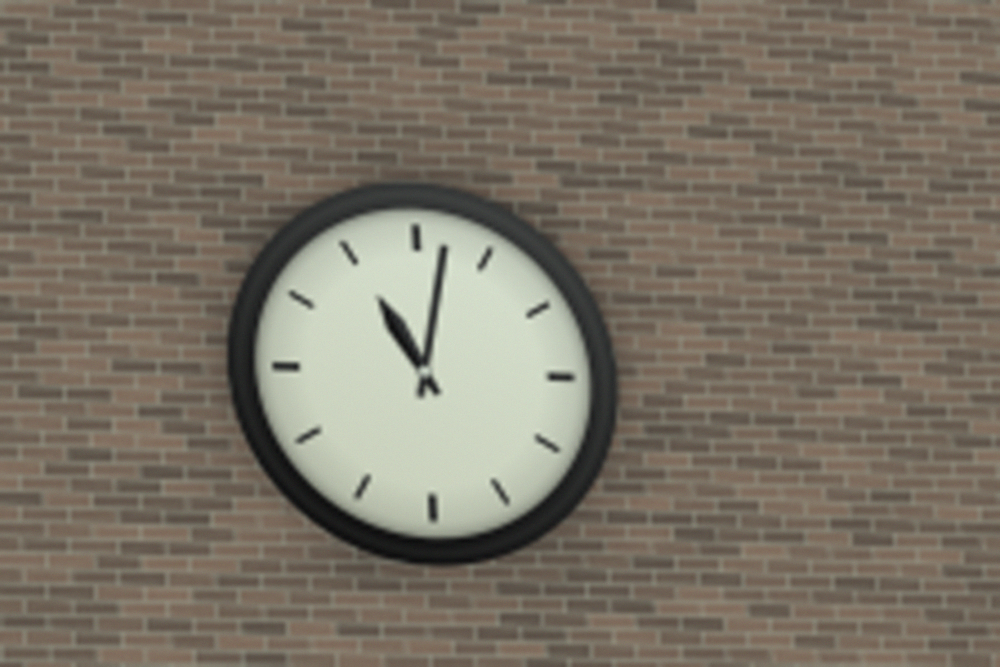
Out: h=11 m=2
